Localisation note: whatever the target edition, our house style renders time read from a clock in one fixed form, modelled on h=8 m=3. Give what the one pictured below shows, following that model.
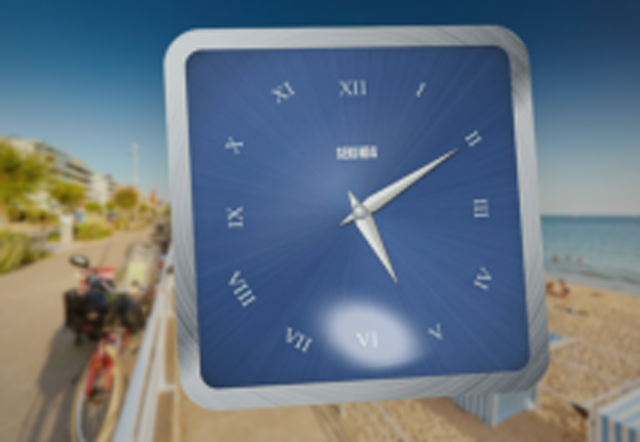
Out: h=5 m=10
